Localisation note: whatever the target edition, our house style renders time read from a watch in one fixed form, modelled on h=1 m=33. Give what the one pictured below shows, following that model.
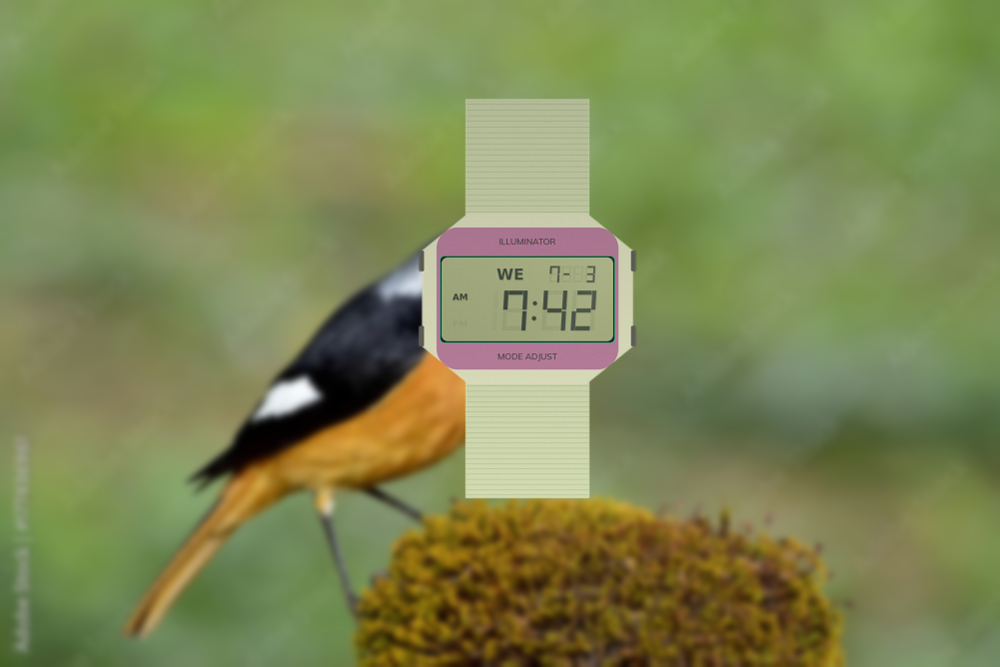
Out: h=7 m=42
